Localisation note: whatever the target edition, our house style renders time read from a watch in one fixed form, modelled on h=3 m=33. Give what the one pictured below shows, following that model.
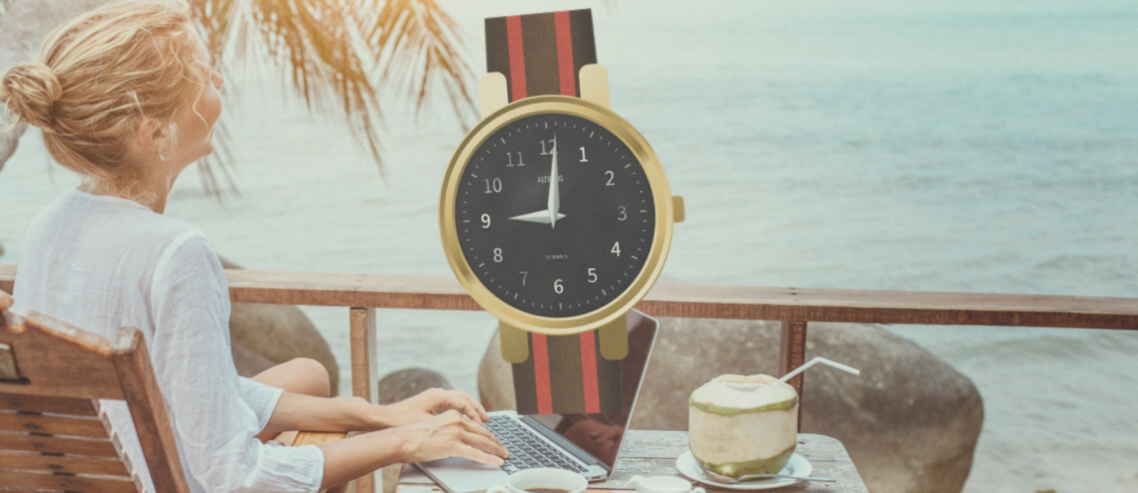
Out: h=9 m=1
